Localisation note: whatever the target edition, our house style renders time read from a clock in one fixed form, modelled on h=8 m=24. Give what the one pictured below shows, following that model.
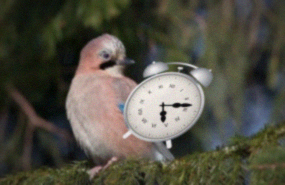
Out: h=5 m=13
